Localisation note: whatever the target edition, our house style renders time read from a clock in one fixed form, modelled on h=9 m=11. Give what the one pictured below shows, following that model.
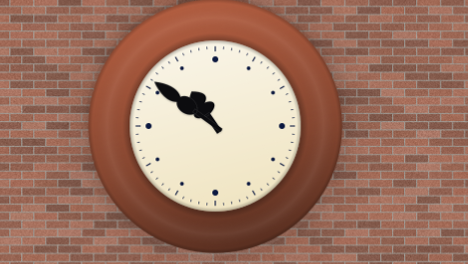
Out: h=10 m=51
